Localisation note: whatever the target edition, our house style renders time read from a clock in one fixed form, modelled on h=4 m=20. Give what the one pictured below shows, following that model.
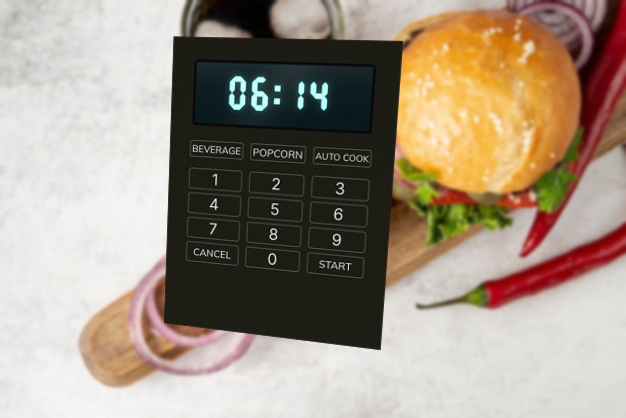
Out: h=6 m=14
